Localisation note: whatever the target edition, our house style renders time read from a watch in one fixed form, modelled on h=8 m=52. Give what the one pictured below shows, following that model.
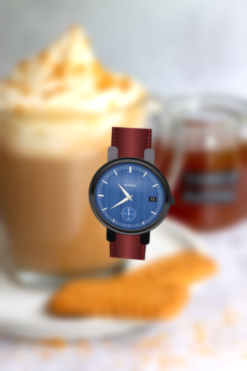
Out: h=10 m=39
